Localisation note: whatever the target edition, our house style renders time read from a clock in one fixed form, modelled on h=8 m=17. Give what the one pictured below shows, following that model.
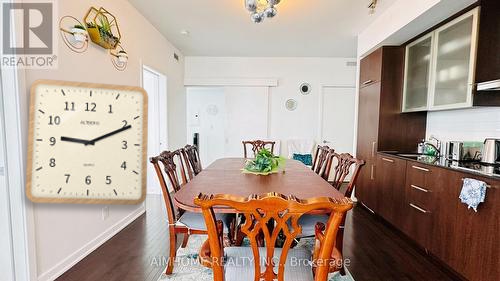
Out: h=9 m=11
